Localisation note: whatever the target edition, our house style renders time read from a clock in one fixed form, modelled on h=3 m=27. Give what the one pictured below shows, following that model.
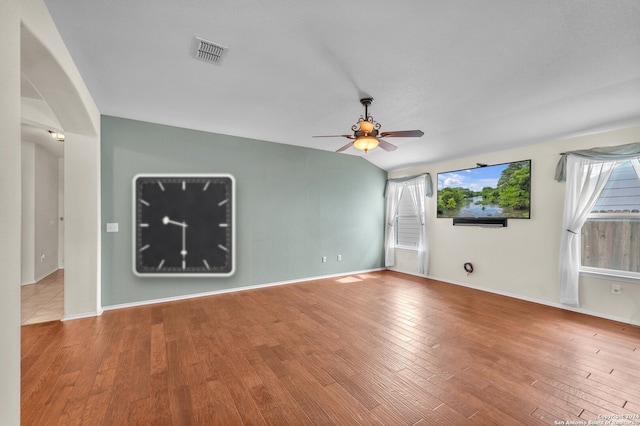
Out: h=9 m=30
